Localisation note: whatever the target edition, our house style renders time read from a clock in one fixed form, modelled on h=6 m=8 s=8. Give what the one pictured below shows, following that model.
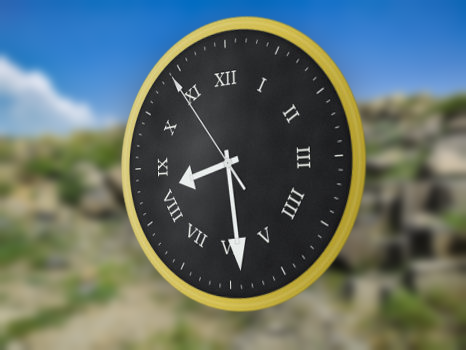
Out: h=8 m=28 s=54
